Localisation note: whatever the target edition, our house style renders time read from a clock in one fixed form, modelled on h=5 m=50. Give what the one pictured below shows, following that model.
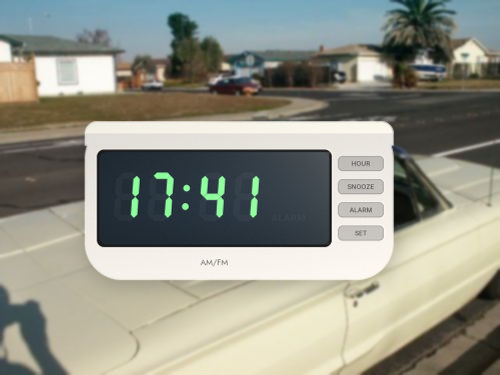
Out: h=17 m=41
